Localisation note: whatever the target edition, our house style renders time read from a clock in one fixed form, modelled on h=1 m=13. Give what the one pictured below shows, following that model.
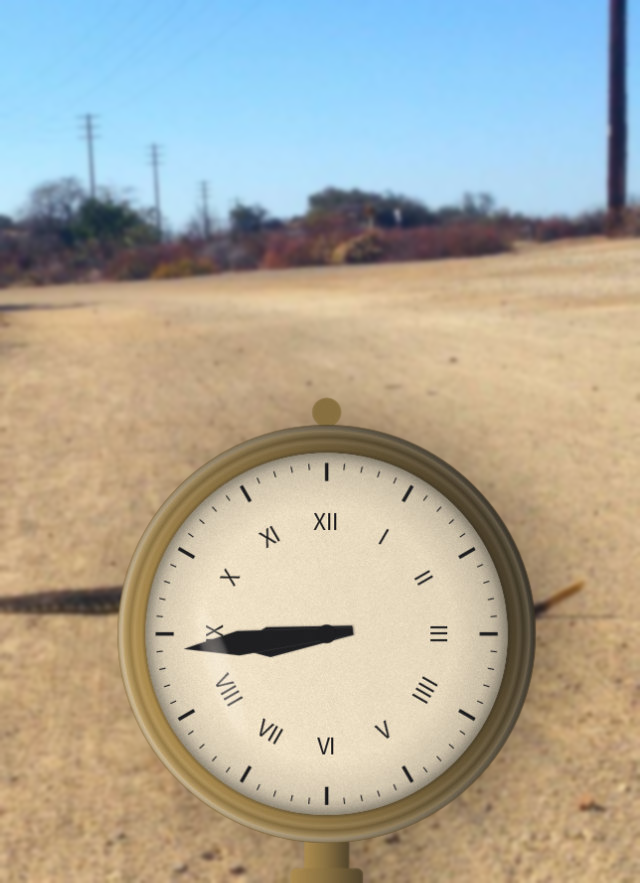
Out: h=8 m=44
